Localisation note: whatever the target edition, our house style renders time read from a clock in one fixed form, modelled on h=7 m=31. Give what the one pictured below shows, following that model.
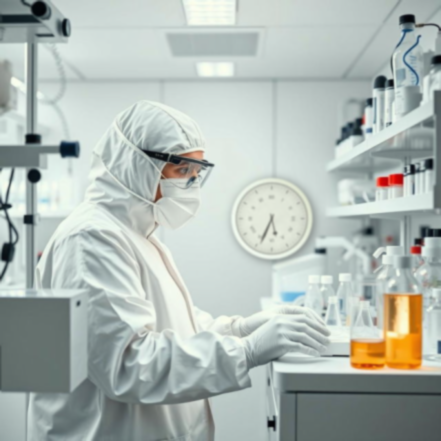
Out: h=5 m=34
